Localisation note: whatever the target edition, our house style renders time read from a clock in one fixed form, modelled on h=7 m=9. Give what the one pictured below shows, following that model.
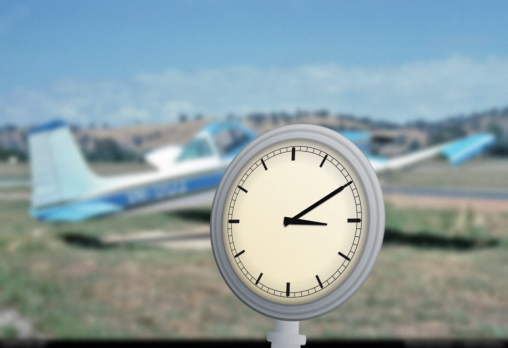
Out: h=3 m=10
